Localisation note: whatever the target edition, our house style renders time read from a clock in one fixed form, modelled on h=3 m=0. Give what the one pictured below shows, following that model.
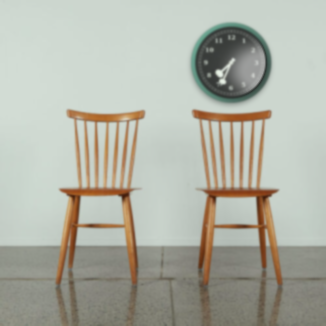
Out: h=7 m=34
